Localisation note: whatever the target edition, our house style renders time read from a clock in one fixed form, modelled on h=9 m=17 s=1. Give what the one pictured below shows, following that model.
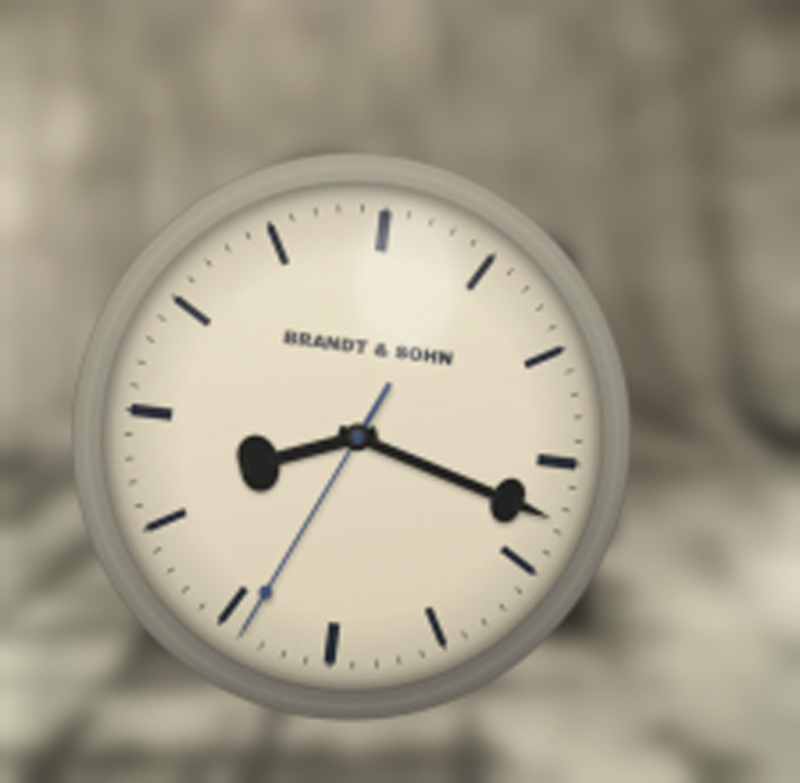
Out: h=8 m=17 s=34
